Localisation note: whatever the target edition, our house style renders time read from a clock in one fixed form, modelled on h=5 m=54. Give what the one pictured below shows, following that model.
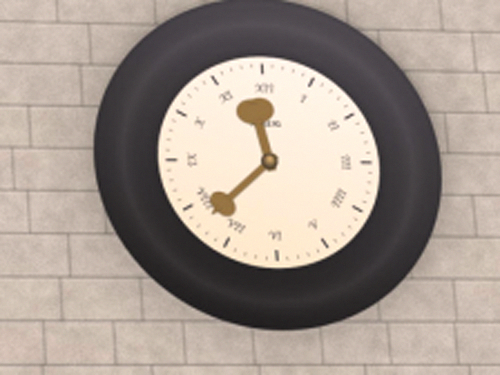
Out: h=11 m=38
